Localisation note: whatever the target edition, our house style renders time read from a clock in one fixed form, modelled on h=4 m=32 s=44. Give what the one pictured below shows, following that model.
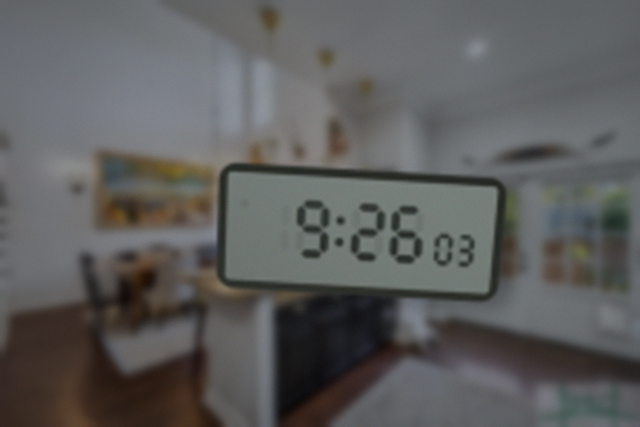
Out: h=9 m=26 s=3
